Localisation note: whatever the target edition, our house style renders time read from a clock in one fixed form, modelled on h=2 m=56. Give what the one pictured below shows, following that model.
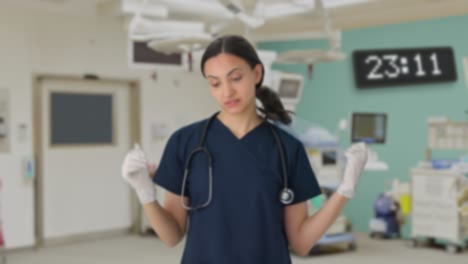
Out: h=23 m=11
